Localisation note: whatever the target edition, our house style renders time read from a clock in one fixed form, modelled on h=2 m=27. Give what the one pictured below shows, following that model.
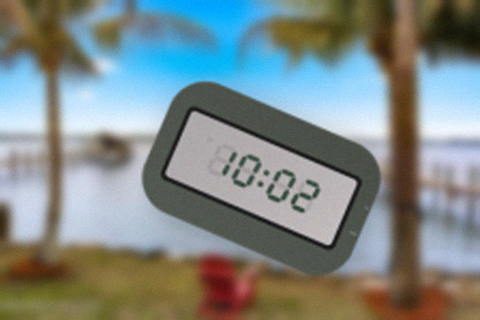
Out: h=10 m=2
